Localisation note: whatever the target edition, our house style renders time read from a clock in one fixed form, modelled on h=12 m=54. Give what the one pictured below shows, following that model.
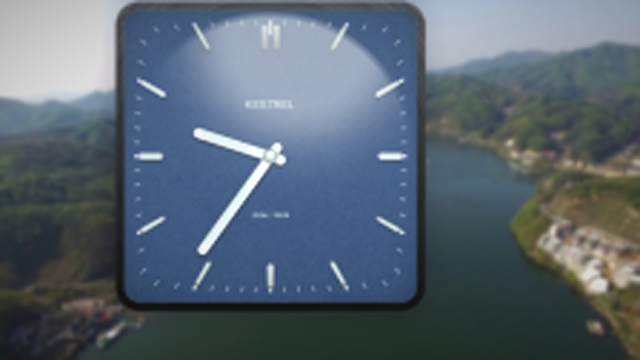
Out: h=9 m=36
